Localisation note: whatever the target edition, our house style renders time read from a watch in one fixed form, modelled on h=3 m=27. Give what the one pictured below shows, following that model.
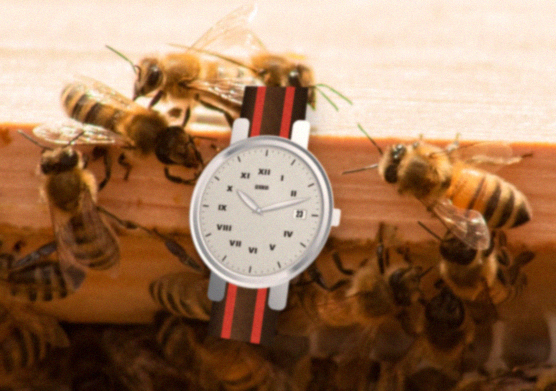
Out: h=10 m=12
